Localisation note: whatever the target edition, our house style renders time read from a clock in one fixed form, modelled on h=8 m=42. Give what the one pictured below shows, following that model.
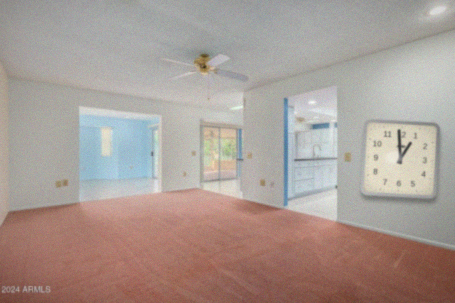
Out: h=12 m=59
